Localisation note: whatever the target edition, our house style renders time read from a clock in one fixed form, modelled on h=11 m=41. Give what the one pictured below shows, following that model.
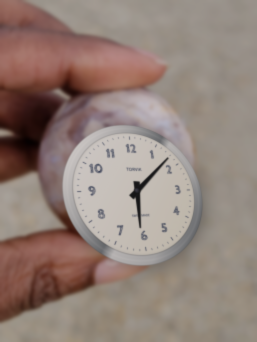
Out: h=6 m=8
